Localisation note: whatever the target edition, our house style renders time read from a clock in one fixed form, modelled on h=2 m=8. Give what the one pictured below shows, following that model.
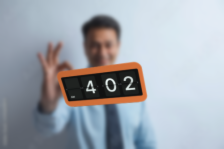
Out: h=4 m=2
